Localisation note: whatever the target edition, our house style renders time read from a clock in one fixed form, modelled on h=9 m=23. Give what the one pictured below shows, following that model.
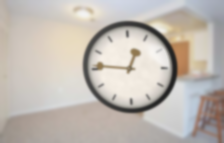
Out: h=12 m=46
